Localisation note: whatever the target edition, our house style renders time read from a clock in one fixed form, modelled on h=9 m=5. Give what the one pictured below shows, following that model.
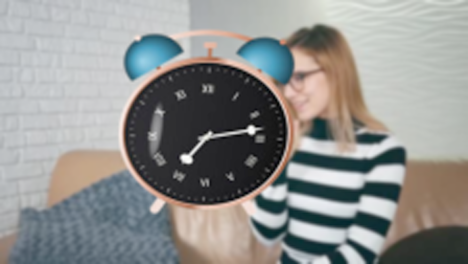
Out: h=7 m=13
